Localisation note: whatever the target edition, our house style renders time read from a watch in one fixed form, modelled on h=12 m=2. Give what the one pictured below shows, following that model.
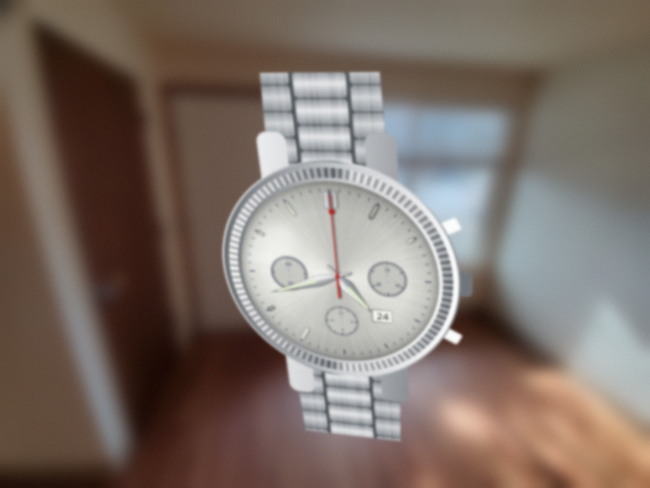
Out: h=4 m=42
